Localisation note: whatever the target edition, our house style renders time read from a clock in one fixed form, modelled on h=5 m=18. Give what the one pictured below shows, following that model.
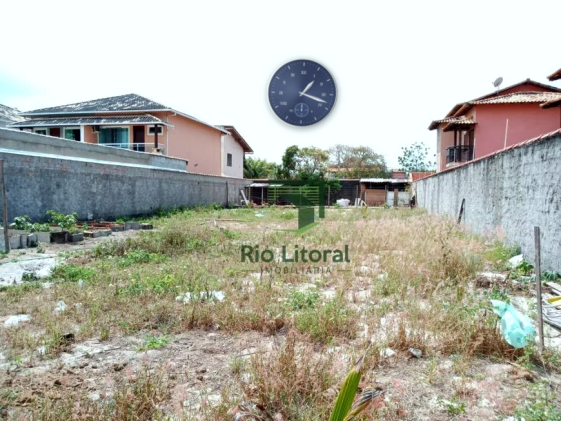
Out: h=1 m=18
